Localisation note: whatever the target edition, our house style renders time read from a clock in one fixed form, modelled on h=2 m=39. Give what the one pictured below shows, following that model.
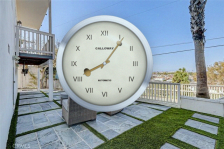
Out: h=8 m=6
